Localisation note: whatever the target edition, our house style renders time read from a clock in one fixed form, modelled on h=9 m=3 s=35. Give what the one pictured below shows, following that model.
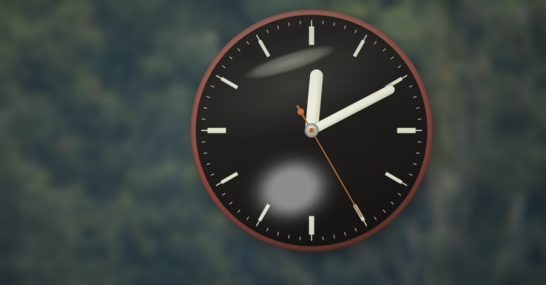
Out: h=12 m=10 s=25
